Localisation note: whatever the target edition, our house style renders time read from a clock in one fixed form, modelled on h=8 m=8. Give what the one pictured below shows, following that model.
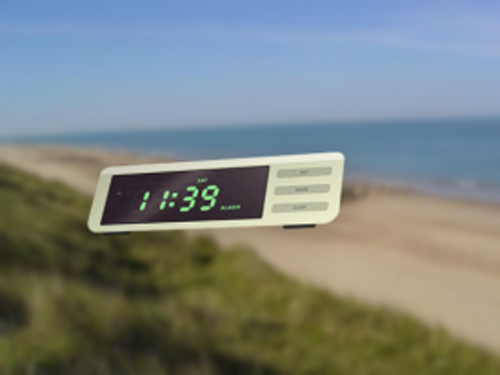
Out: h=11 m=39
